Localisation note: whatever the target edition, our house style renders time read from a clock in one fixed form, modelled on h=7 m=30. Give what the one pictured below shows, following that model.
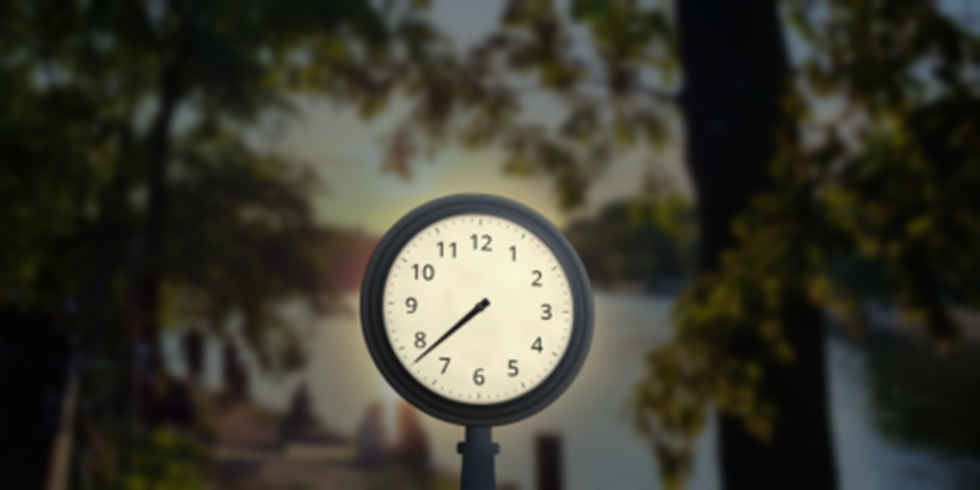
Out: h=7 m=38
